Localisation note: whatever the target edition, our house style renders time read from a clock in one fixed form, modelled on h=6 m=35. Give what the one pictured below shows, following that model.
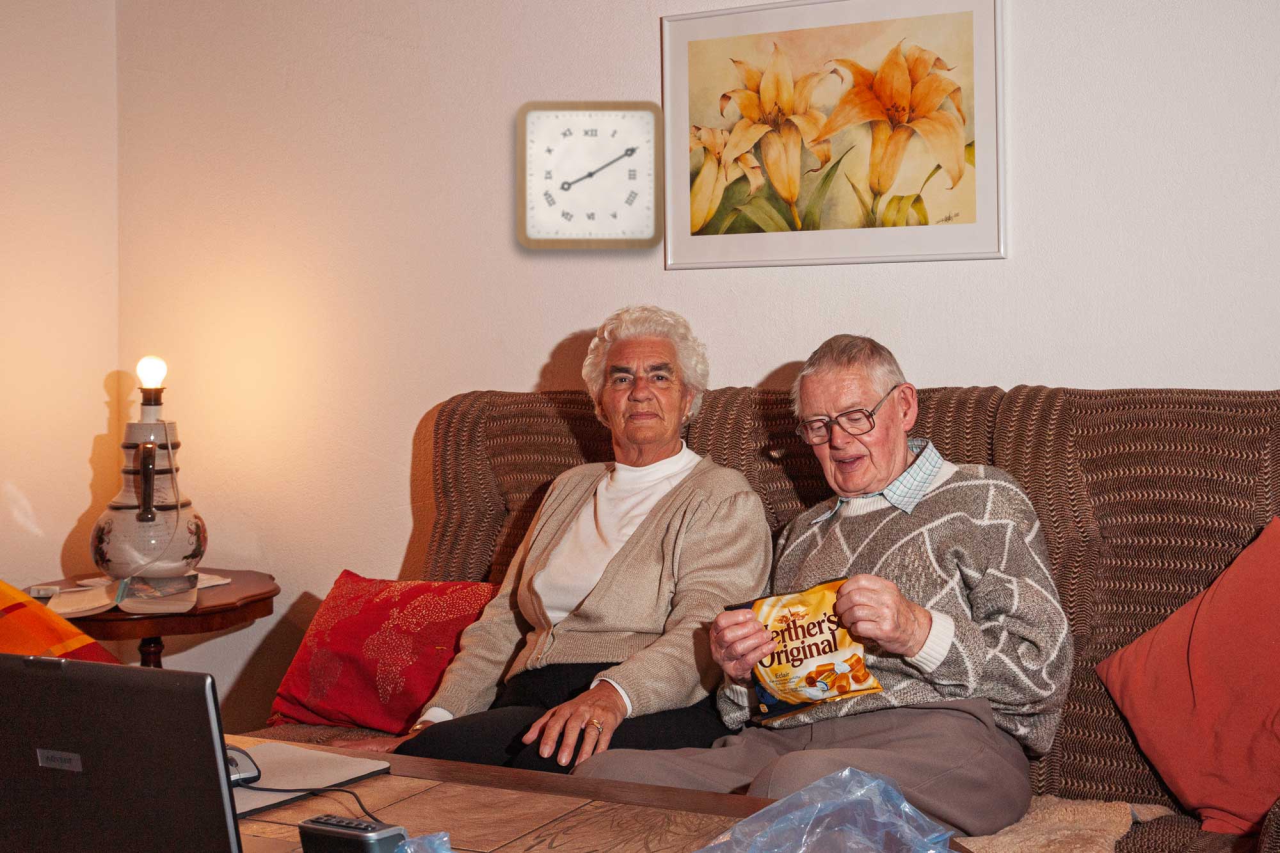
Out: h=8 m=10
